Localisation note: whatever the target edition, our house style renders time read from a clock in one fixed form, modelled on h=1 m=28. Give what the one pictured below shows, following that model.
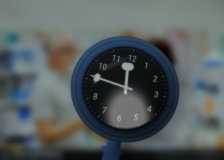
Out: h=11 m=46
